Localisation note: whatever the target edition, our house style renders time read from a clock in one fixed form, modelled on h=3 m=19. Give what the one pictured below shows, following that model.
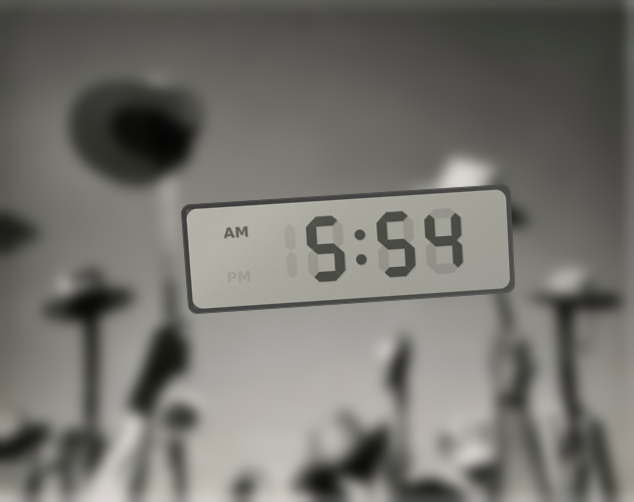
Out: h=5 m=54
